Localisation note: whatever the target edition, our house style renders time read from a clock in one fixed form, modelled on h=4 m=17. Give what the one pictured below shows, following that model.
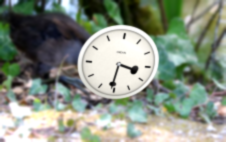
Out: h=3 m=31
